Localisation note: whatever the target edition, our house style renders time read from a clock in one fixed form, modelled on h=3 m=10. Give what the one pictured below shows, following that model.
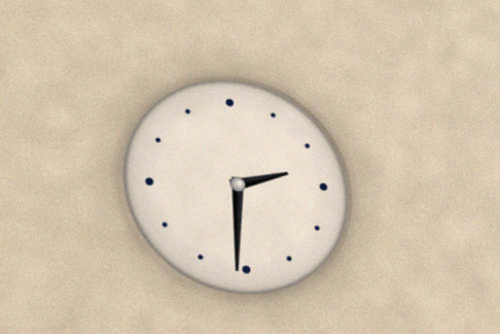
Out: h=2 m=31
